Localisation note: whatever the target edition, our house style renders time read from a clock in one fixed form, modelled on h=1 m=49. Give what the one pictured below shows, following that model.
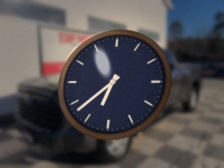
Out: h=6 m=38
